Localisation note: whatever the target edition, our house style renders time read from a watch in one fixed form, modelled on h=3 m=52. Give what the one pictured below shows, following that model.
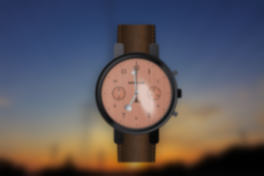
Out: h=6 m=59
